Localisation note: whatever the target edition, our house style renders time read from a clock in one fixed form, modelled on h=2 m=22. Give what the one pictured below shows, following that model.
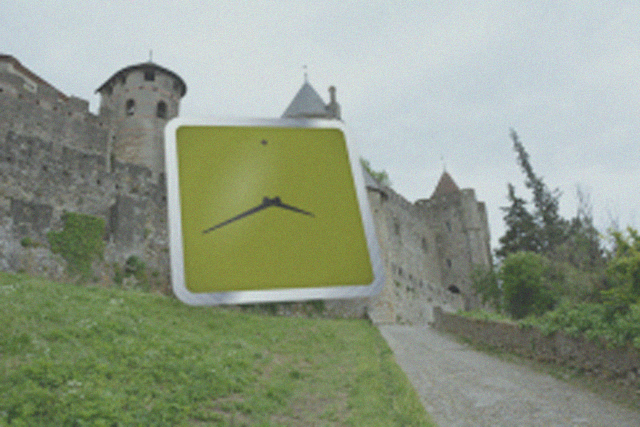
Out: h=3 m=41
